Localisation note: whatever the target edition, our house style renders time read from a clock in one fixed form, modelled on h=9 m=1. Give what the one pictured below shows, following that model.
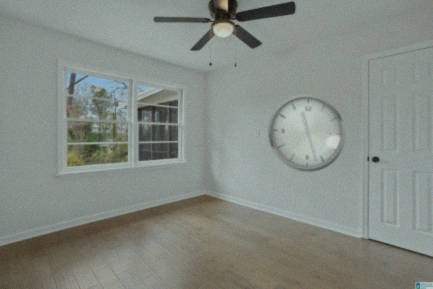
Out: h=11 m=27
